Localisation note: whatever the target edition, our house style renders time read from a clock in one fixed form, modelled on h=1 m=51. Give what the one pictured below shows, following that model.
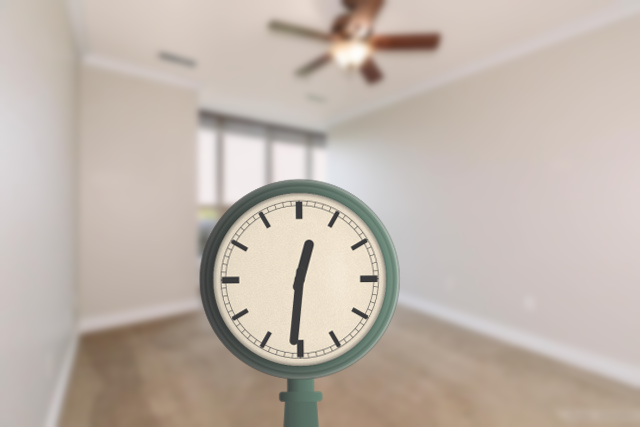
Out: h=12 m=31
